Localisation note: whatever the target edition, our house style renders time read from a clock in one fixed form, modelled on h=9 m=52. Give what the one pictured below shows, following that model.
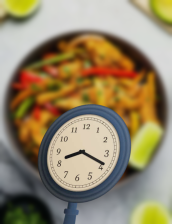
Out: h=8 m=19
